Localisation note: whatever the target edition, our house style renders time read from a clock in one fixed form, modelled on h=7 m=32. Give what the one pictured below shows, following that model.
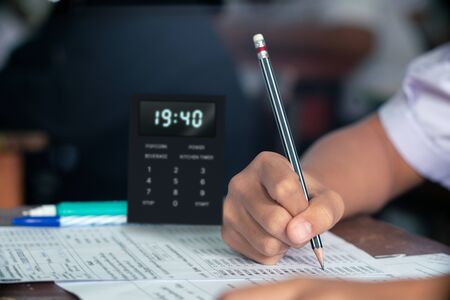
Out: h=19 m=40
